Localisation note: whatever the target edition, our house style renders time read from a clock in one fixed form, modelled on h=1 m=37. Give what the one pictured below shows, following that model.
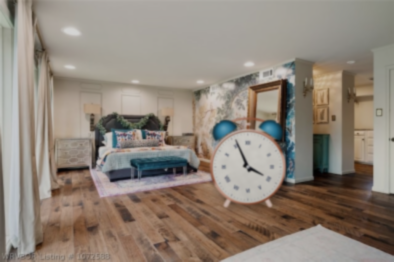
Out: h=3 m=56
